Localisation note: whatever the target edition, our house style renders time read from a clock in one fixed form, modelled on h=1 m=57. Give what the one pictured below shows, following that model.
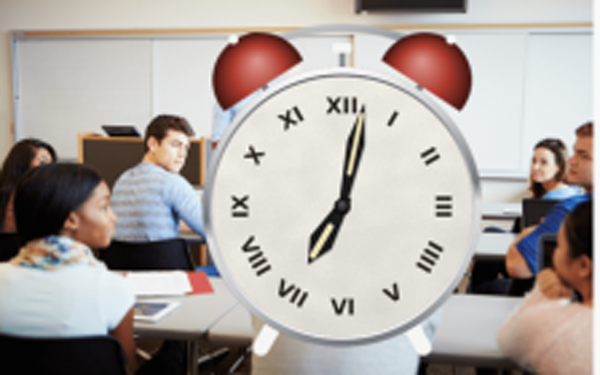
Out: h=7 m=2
